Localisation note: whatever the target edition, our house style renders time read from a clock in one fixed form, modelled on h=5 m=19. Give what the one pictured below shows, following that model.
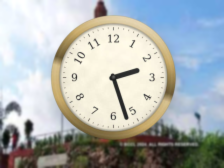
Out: h=2 m=27
